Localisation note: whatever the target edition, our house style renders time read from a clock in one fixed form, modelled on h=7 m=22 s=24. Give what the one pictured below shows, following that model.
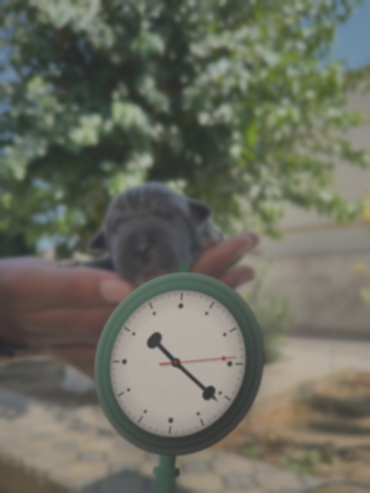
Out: h=10 m=21 s=14
